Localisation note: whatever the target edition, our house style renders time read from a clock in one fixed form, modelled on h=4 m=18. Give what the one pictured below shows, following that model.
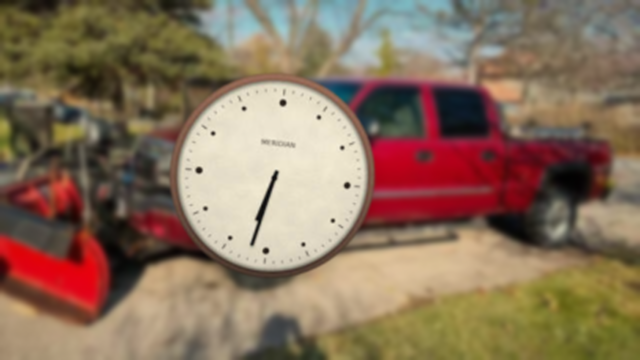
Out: h=6 m=32
